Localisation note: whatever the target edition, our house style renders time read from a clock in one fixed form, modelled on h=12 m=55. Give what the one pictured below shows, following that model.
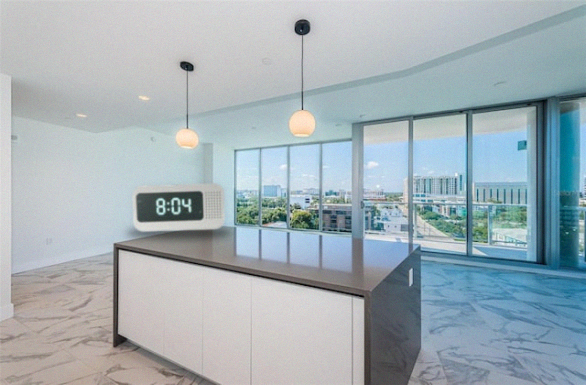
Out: h=8 m=4
